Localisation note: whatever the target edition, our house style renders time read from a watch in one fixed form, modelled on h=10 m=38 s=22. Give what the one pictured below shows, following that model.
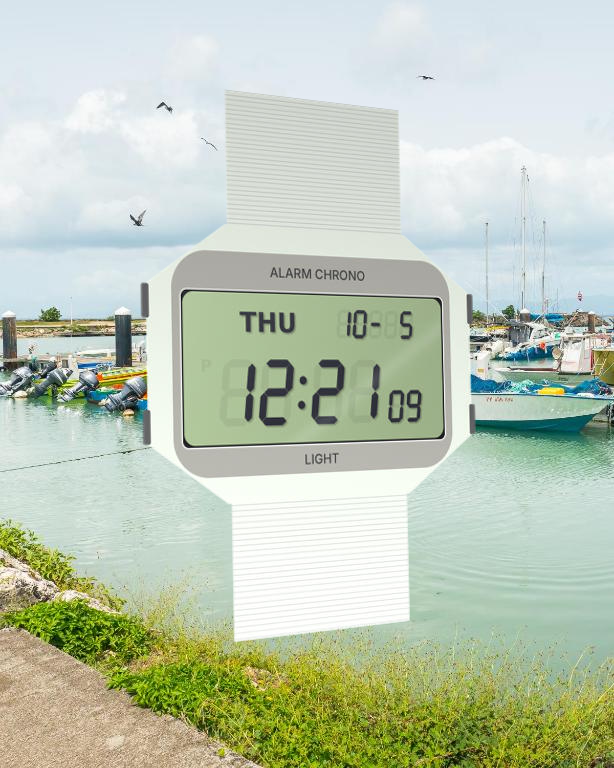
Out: h=12 m=21 s=9
